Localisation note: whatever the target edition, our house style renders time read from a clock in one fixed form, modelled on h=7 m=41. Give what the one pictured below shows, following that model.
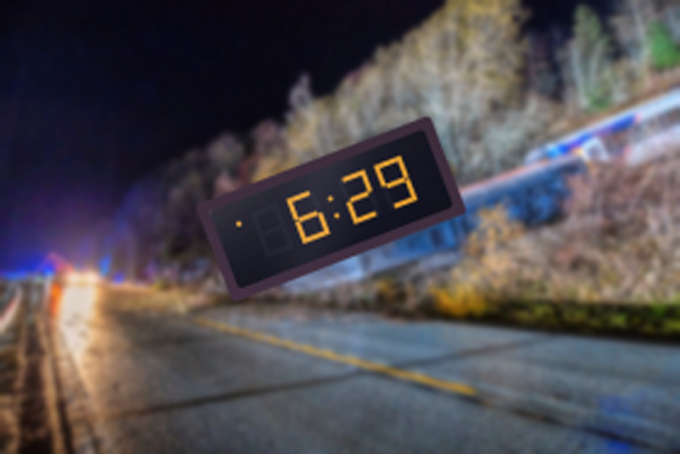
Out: h=6 m=29
